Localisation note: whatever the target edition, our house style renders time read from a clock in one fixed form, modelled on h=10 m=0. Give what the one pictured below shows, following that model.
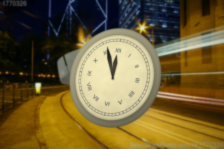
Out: h=11 m=56
